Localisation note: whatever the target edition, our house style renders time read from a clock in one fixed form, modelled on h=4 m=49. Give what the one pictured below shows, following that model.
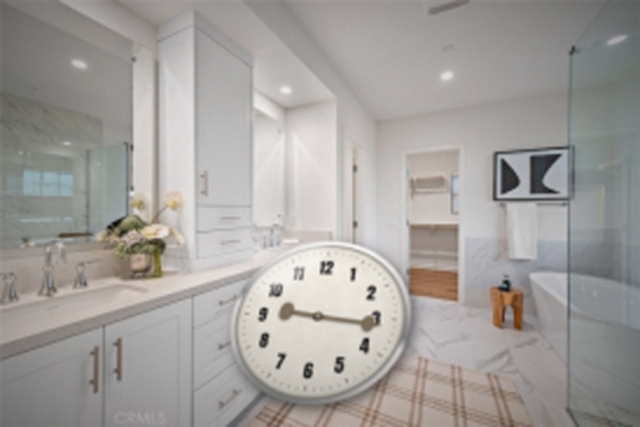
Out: h=9 m=16
